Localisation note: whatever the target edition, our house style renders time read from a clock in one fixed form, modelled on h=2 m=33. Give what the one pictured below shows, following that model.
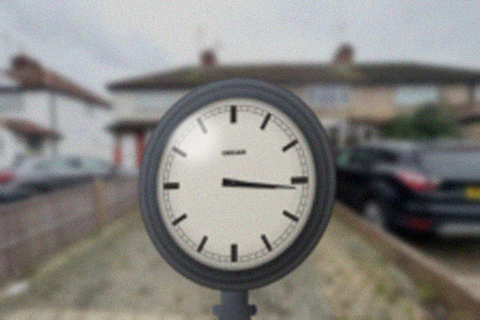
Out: h=3 m=16
